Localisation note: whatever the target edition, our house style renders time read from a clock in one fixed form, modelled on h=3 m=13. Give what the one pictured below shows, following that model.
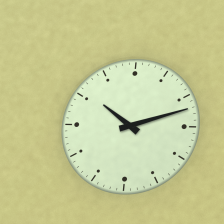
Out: h=10 m=12
